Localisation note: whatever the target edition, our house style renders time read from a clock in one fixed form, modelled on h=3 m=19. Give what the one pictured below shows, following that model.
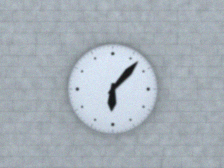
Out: h=6 m=7
